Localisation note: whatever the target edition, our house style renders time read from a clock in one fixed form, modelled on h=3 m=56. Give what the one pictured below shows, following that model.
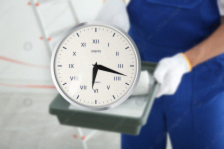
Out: h=6 m=18
